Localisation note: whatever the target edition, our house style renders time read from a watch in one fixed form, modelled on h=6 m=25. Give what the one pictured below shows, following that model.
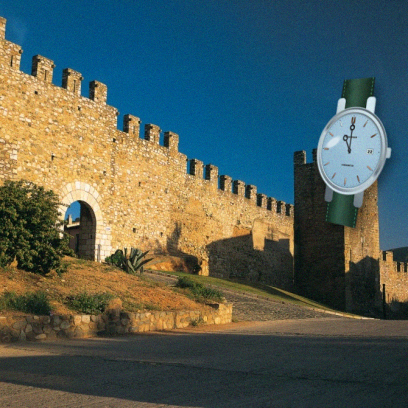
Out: h=11 m=0
